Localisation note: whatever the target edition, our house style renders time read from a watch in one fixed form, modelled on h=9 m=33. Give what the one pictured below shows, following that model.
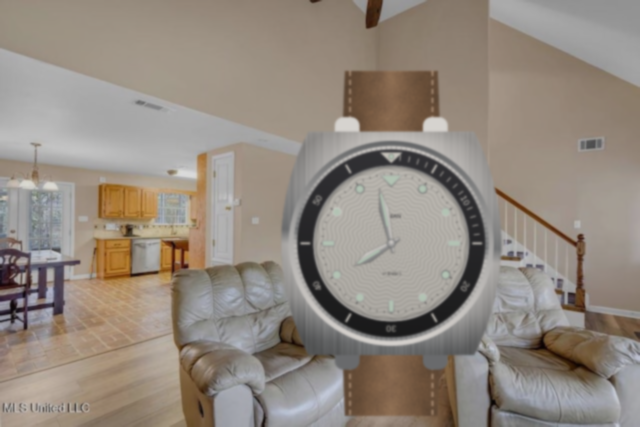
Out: h=7 m=58
